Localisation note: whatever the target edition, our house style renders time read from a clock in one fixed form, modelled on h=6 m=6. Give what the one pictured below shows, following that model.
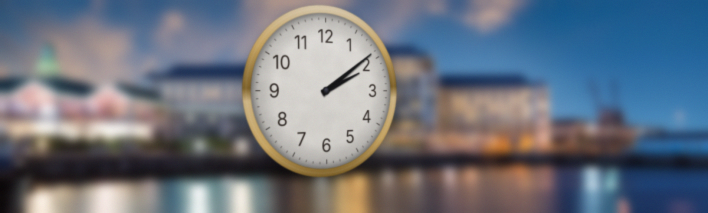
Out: h=2 m=9
